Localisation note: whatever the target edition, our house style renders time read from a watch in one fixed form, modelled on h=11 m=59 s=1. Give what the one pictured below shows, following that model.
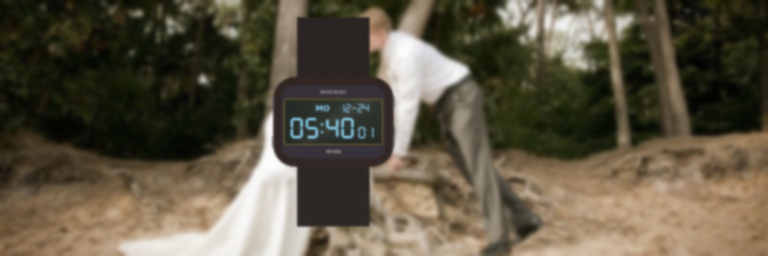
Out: h=5 m=40 s=1
